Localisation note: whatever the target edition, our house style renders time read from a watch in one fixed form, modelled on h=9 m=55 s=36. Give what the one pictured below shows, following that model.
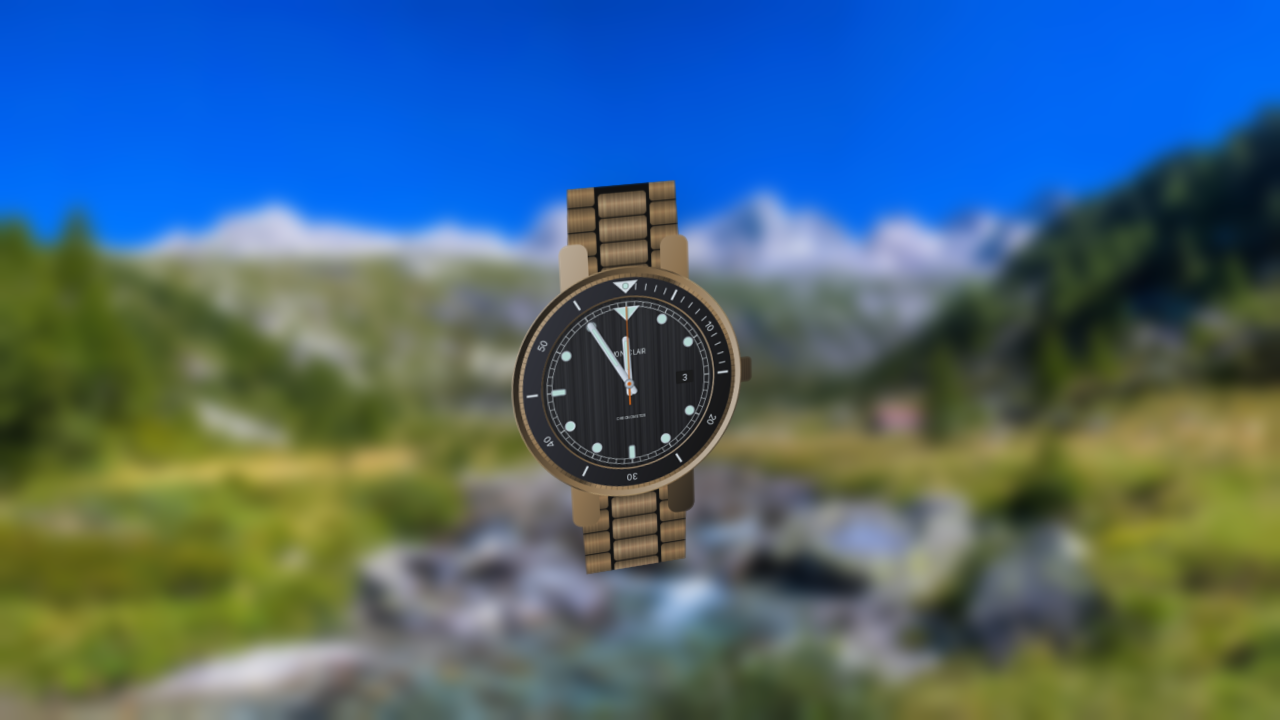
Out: h=11 m=55 s=0
